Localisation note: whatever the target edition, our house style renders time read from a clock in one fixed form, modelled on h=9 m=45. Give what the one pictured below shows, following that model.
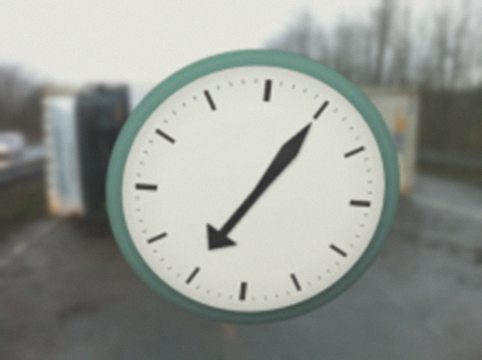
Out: h=7 m=5
